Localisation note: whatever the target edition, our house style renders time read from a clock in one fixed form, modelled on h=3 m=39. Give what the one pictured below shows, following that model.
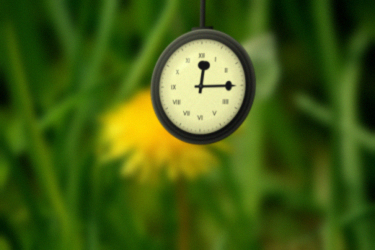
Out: h=12 m=15
